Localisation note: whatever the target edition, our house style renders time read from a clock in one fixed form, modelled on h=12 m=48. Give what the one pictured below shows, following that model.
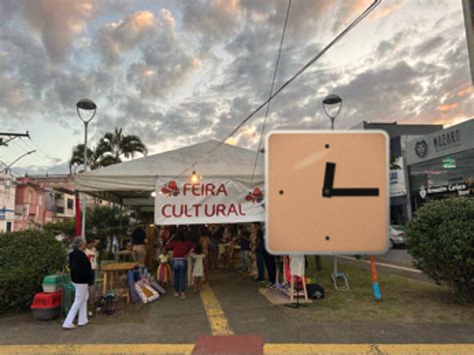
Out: h=12 m=15
